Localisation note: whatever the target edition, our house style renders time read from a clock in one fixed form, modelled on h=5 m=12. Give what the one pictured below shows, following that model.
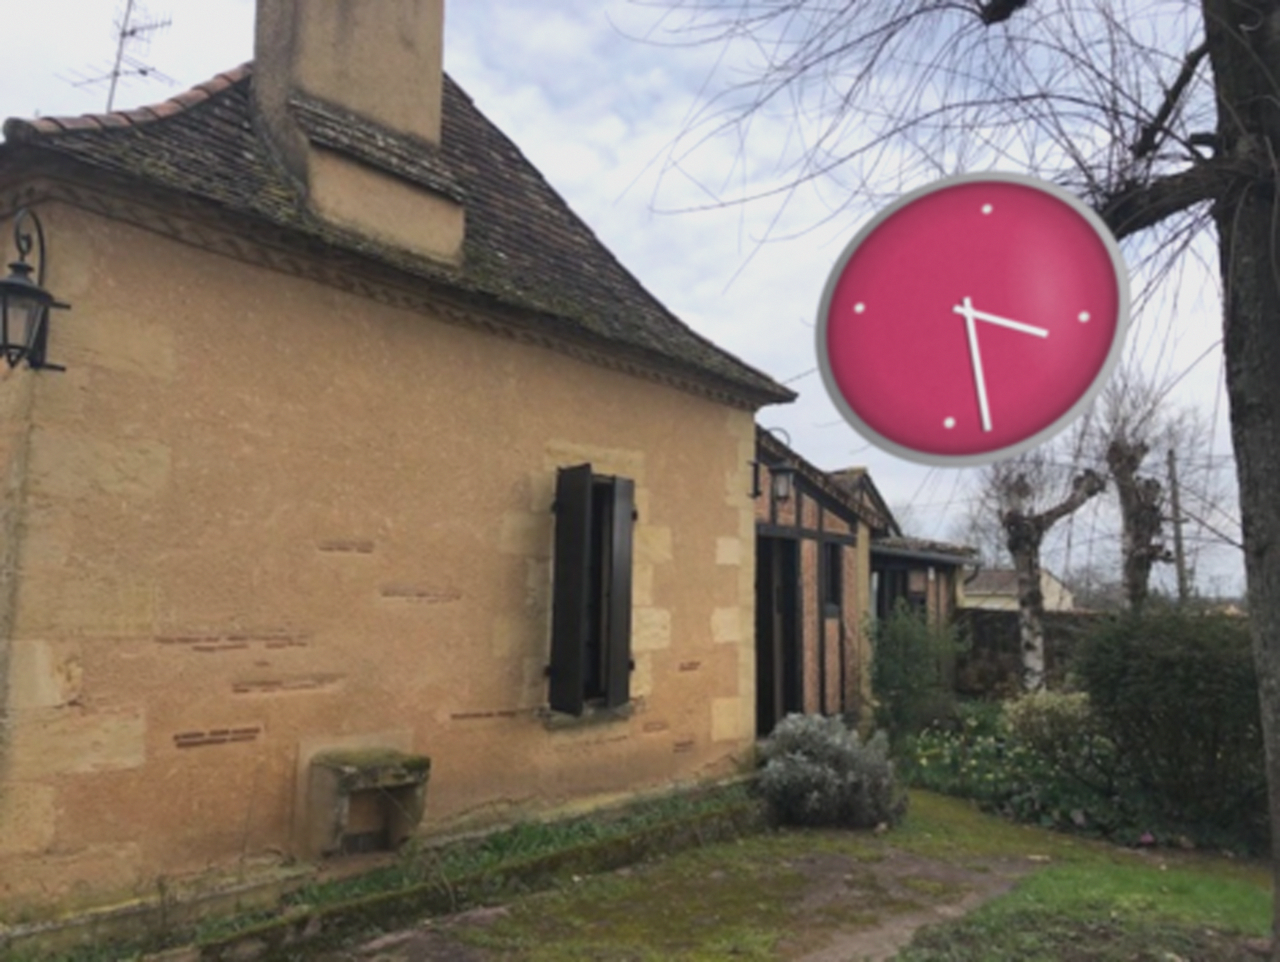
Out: h=3 m=27
